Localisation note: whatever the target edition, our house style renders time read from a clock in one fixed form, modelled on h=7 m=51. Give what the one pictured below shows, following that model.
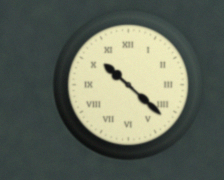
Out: h=10 m=22
